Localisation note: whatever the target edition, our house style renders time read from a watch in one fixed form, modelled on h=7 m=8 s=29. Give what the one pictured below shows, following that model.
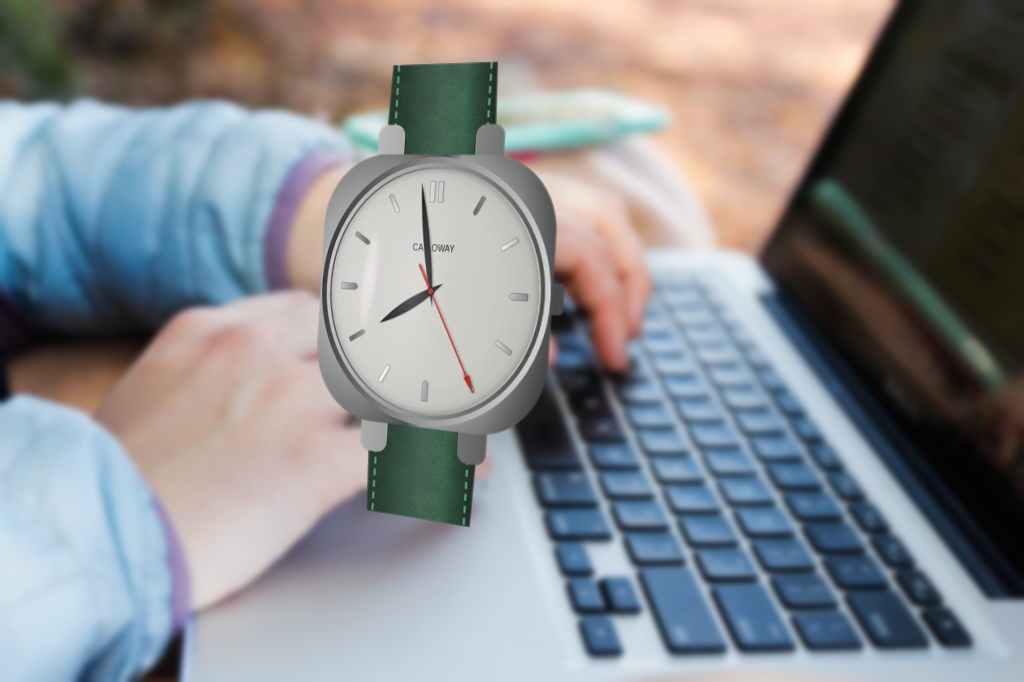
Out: h=7 m=58 s=25
